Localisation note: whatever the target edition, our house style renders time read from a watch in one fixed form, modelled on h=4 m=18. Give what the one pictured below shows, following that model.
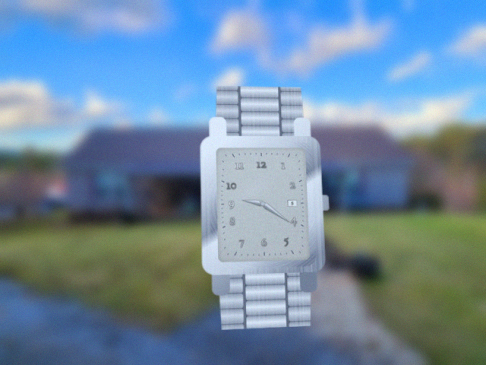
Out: h=9 m=21
